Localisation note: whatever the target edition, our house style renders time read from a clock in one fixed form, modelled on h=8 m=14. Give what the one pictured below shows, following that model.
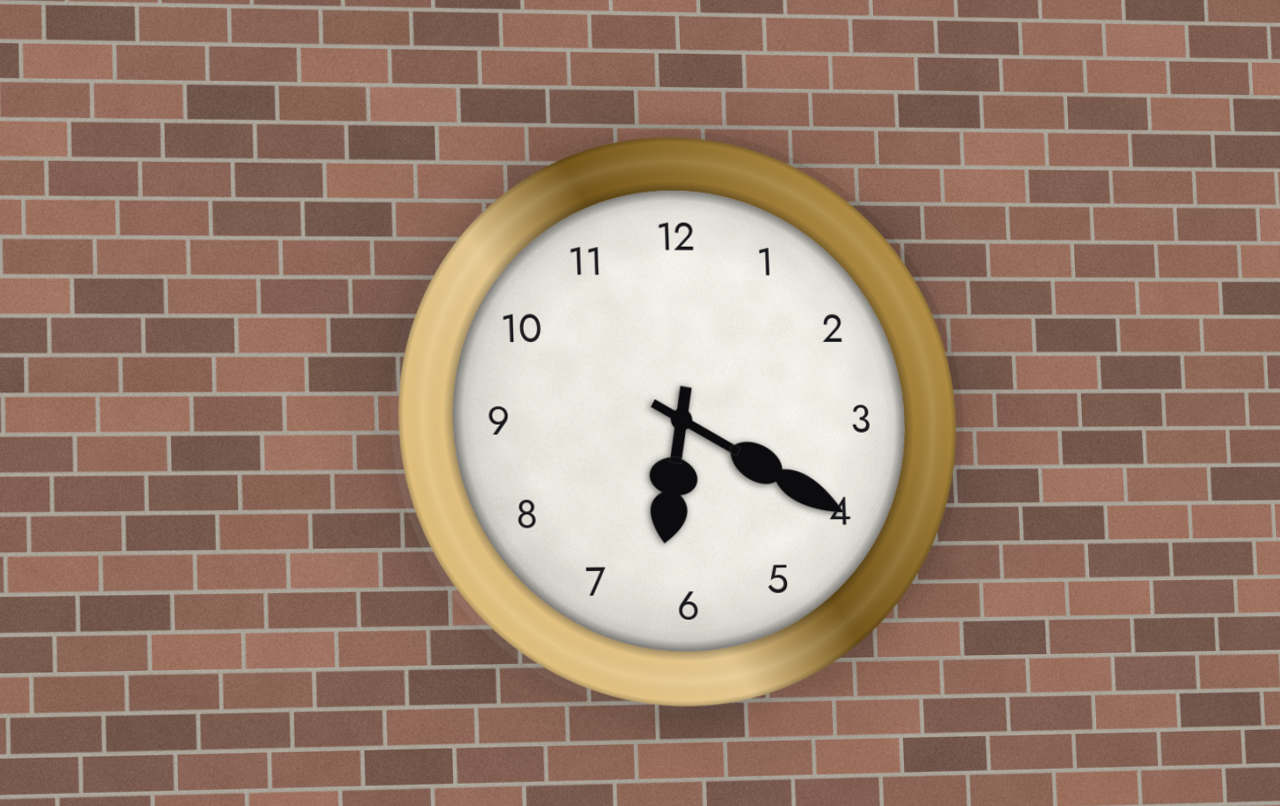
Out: h=6 m=20
